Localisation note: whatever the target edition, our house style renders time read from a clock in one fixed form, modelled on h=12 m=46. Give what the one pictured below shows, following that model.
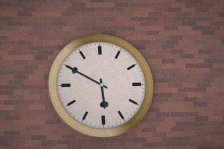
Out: h=5 m=50
